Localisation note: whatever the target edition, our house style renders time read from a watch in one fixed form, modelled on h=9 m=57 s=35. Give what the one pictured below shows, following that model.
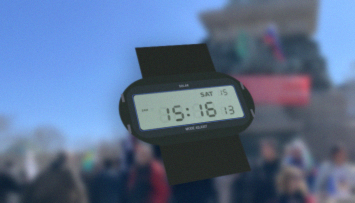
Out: h=15 m=16 s=13
